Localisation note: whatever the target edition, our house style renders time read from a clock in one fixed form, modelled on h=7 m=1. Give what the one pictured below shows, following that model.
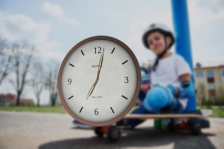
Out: h=7 m=2
